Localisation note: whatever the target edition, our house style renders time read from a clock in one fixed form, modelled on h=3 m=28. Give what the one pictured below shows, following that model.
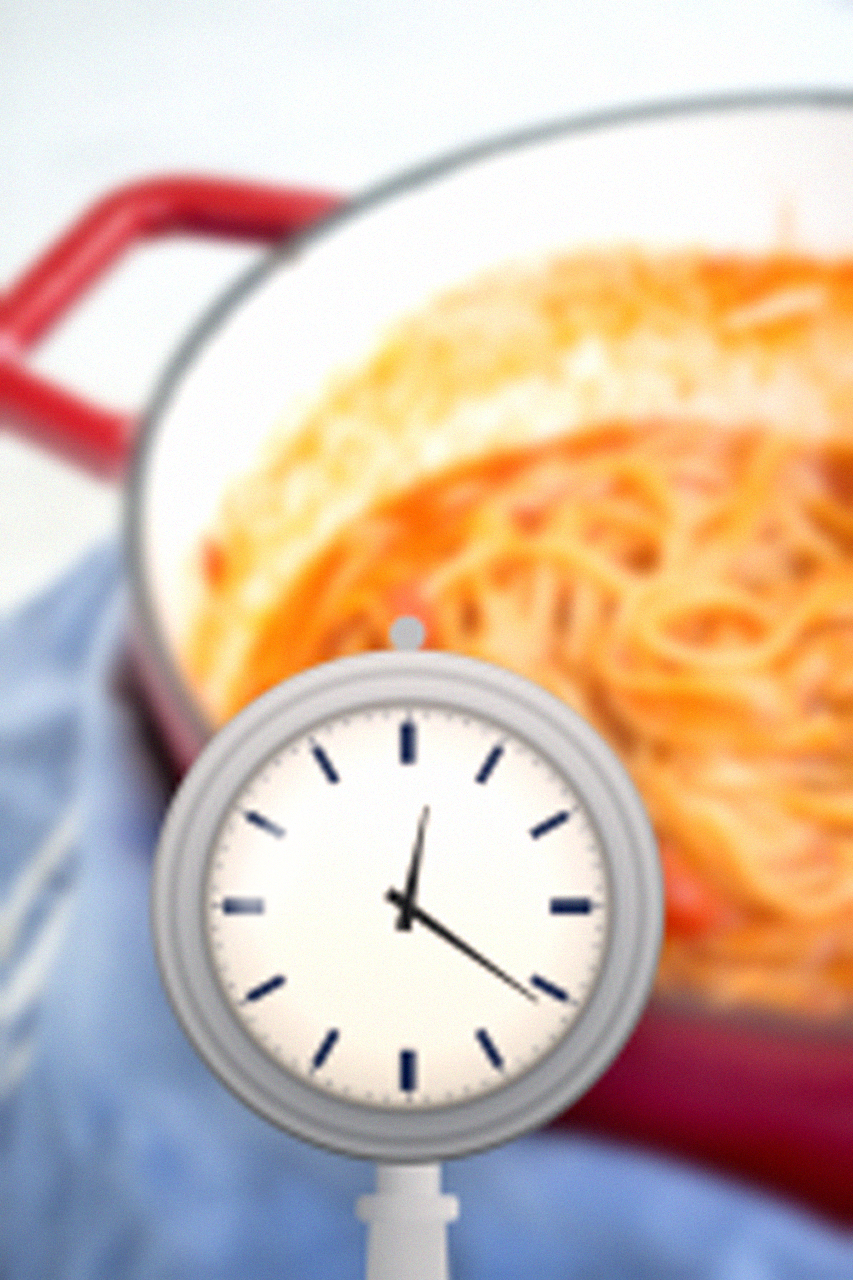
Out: h=12 m=21
